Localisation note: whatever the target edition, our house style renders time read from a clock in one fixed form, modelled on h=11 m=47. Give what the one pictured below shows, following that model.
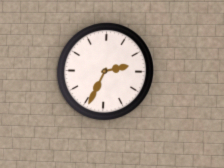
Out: h=2 m=34
